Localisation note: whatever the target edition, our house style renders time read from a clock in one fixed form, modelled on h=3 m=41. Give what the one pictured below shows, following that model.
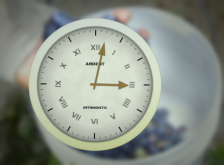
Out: h=3 m=2
